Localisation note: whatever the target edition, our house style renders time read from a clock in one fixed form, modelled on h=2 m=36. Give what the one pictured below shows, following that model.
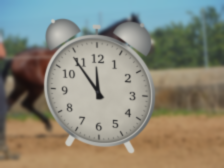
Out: h=11 m=54
